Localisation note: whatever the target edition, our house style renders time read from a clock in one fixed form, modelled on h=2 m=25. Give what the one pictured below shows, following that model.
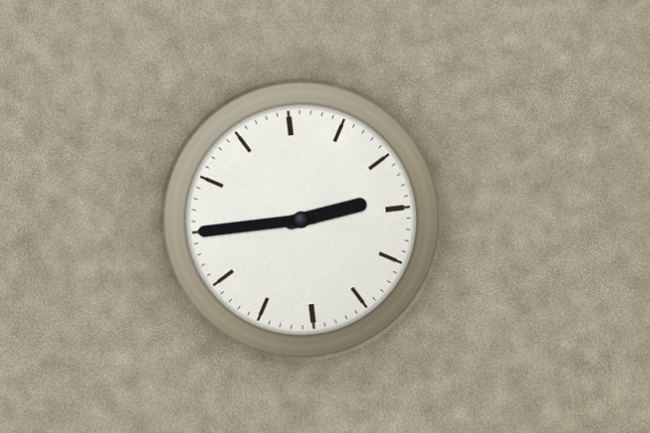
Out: h=2 m=45
